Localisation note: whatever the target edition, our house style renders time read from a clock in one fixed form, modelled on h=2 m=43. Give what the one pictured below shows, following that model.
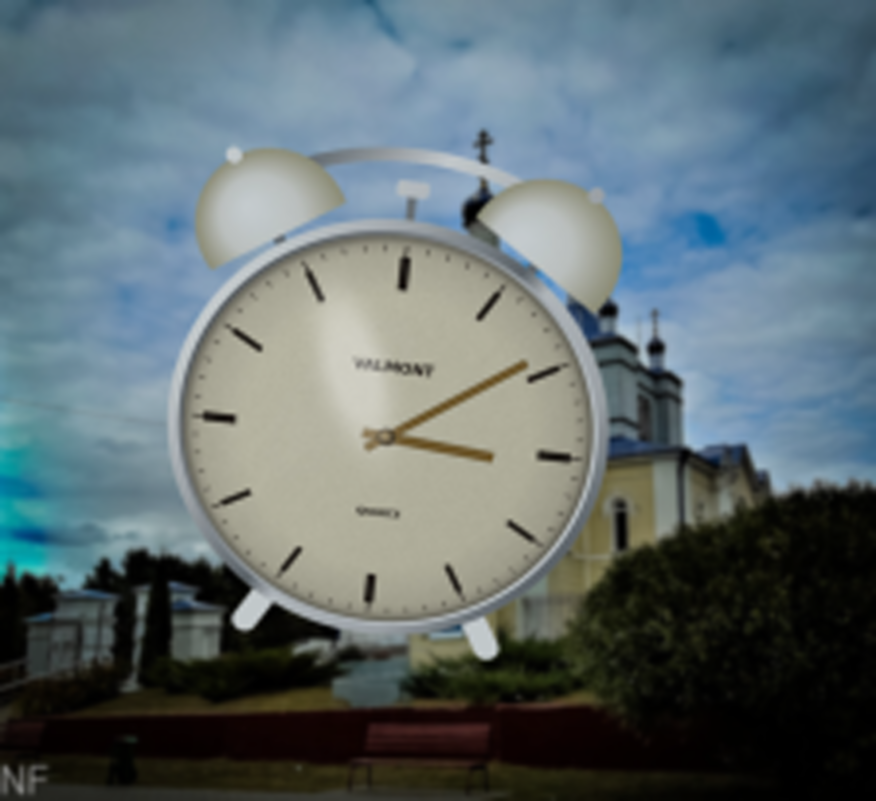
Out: h=3 m=9
